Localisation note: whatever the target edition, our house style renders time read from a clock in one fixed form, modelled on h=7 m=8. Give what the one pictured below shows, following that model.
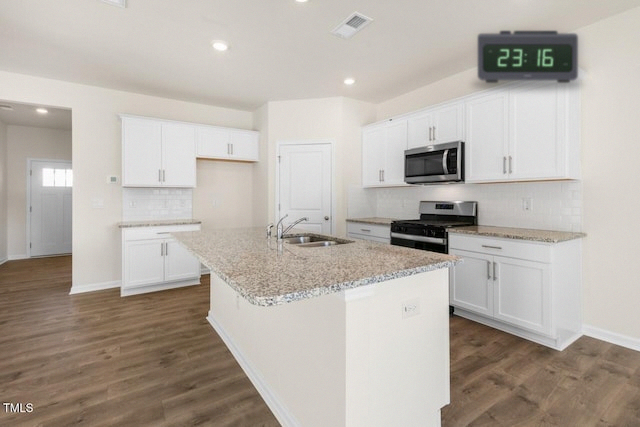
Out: h=23 m=16
